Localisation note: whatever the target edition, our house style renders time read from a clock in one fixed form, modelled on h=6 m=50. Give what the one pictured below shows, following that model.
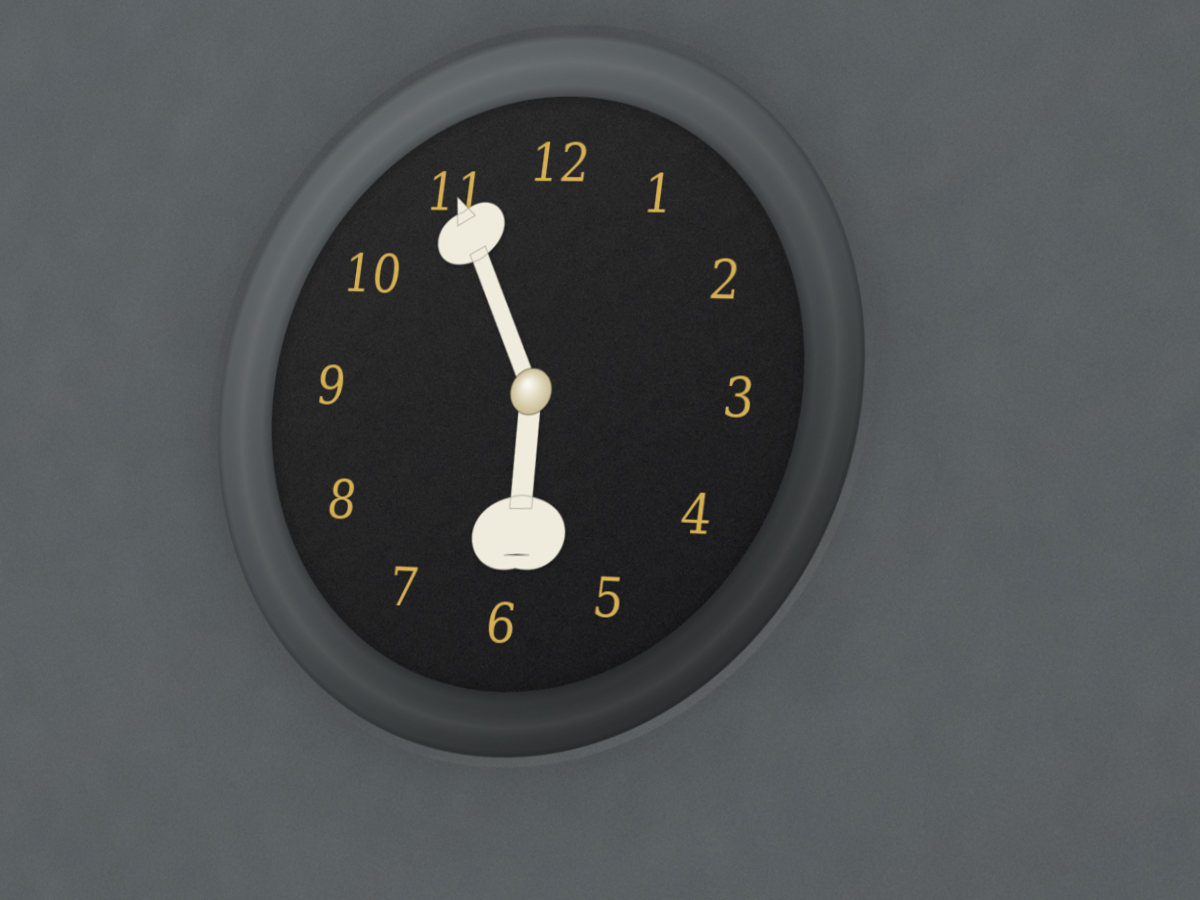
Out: h=5 m=55
